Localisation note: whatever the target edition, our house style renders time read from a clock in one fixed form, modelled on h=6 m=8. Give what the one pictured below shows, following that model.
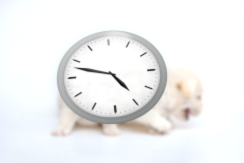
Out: h=4 m=48
